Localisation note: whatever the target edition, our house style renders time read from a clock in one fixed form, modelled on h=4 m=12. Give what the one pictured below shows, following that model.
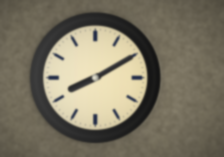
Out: h=8 m=10
